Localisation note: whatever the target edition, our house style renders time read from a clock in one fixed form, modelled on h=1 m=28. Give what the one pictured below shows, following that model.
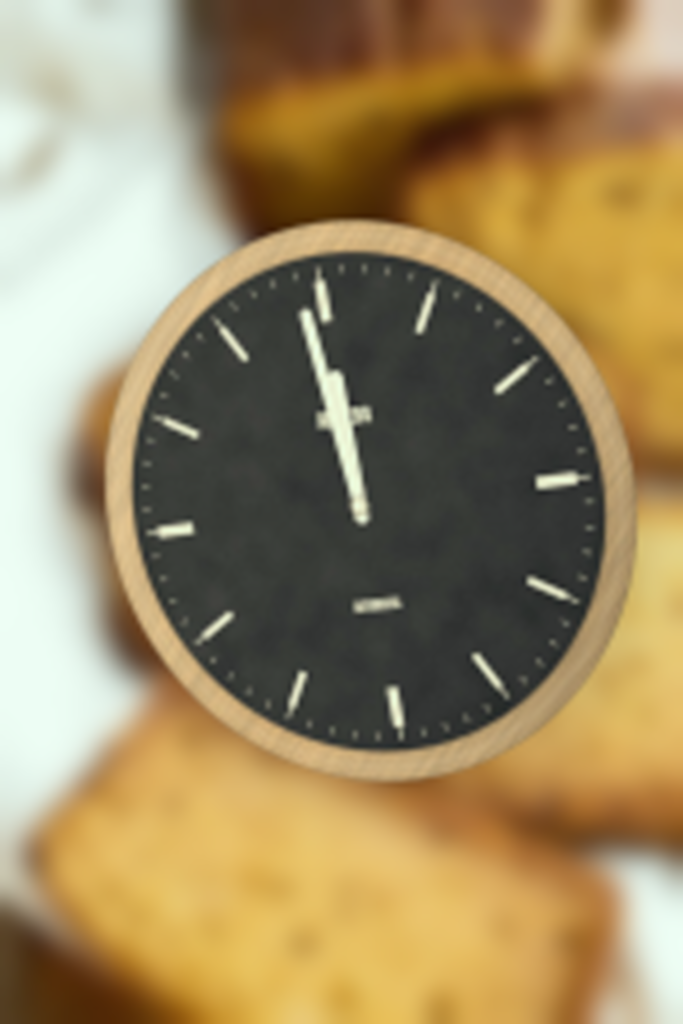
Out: h=11 m=59
